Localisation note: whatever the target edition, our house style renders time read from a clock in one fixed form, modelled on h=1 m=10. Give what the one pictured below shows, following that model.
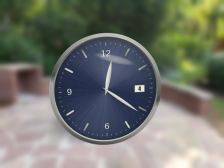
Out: h=12 m=21
